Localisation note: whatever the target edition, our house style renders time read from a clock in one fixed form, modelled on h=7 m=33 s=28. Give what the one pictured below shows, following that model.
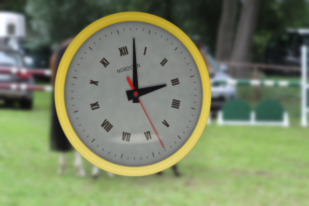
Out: h=3 m=2 s=28
